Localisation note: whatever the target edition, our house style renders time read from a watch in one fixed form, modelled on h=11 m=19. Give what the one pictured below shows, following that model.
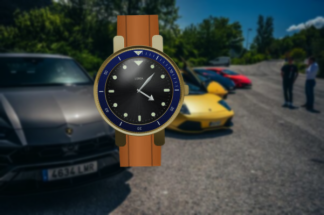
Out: h=4 m=7
